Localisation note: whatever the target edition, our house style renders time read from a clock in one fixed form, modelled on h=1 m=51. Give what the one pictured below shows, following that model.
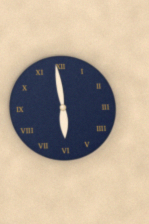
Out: h=5 m=59
